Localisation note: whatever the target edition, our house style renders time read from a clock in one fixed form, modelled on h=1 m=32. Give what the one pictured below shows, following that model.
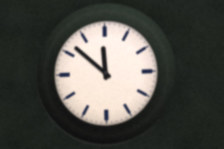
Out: h=11 m=52
